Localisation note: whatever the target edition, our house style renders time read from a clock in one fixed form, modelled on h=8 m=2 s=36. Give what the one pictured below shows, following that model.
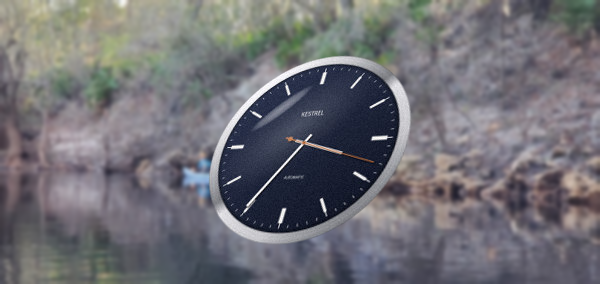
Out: h=3 m=35 s=18
